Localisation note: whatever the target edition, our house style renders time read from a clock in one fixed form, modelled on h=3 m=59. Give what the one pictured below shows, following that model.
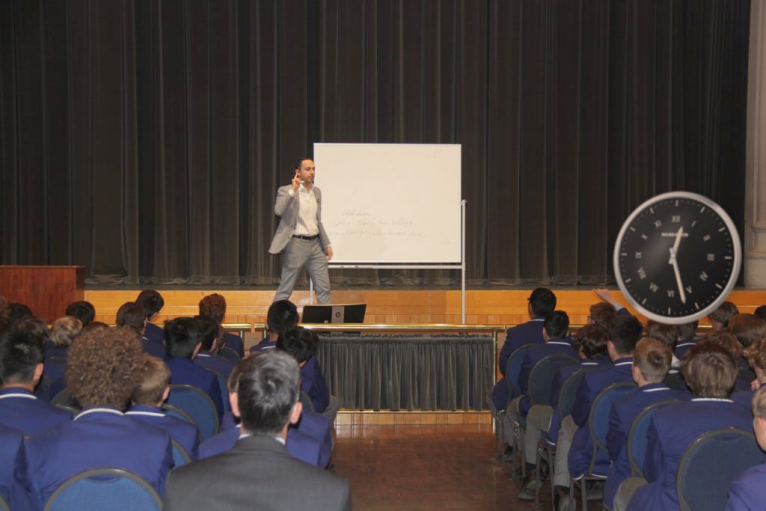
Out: h=12 m=27
